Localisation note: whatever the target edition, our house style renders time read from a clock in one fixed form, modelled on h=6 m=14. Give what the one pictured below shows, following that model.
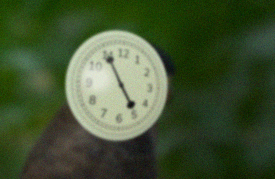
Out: h=4 m=55
